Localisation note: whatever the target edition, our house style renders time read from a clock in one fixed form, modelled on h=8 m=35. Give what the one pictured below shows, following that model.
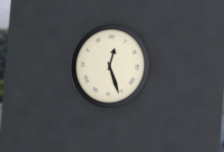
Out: h=12 m=26
